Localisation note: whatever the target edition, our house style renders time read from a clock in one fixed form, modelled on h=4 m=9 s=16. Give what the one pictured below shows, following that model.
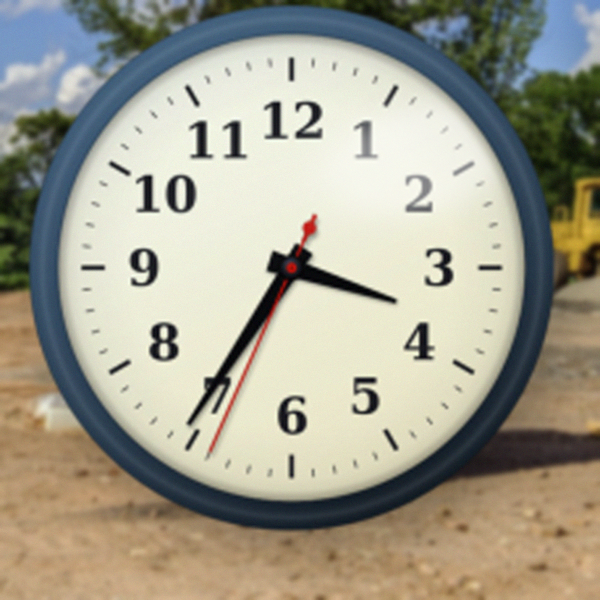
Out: h=3 m=35 s=34
